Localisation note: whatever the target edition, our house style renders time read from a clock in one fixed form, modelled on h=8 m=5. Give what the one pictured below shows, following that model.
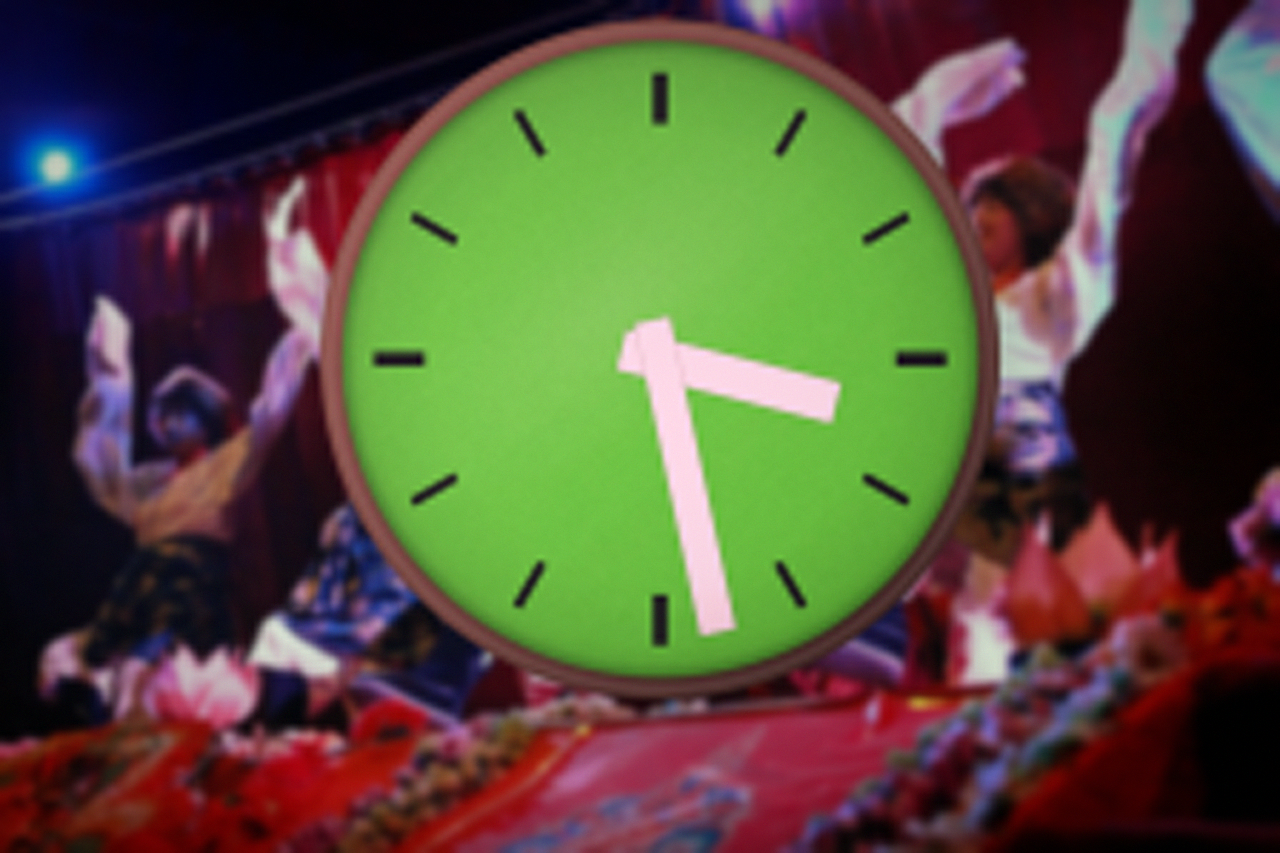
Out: h=3 m=28
